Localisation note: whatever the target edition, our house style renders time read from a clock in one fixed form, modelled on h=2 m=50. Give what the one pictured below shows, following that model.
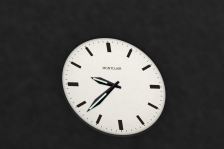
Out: h=9 m=38
